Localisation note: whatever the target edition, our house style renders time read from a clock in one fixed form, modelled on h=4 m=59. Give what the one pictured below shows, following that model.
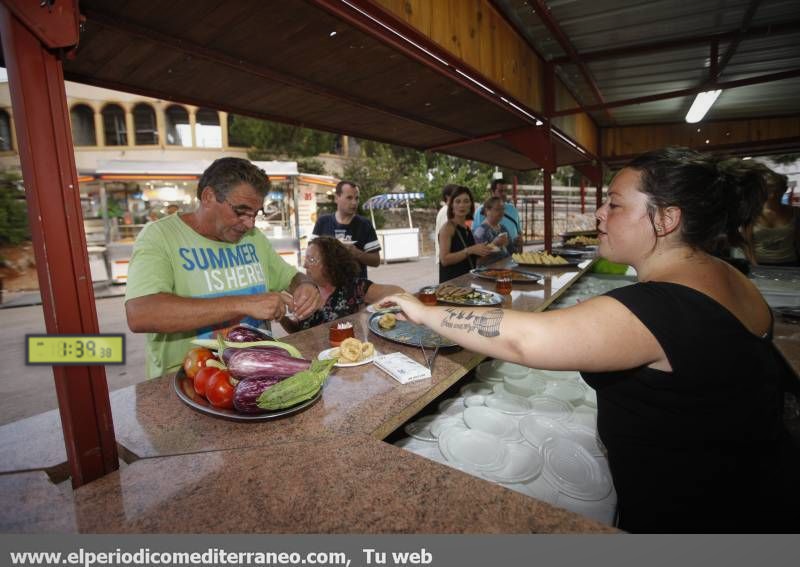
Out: h=1 m=39
